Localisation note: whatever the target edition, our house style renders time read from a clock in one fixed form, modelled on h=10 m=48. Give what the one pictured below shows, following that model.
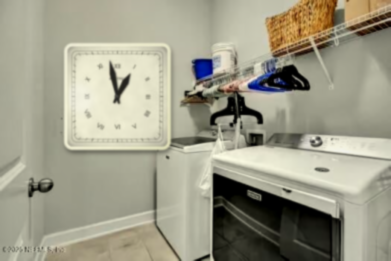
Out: h=12 m=58
